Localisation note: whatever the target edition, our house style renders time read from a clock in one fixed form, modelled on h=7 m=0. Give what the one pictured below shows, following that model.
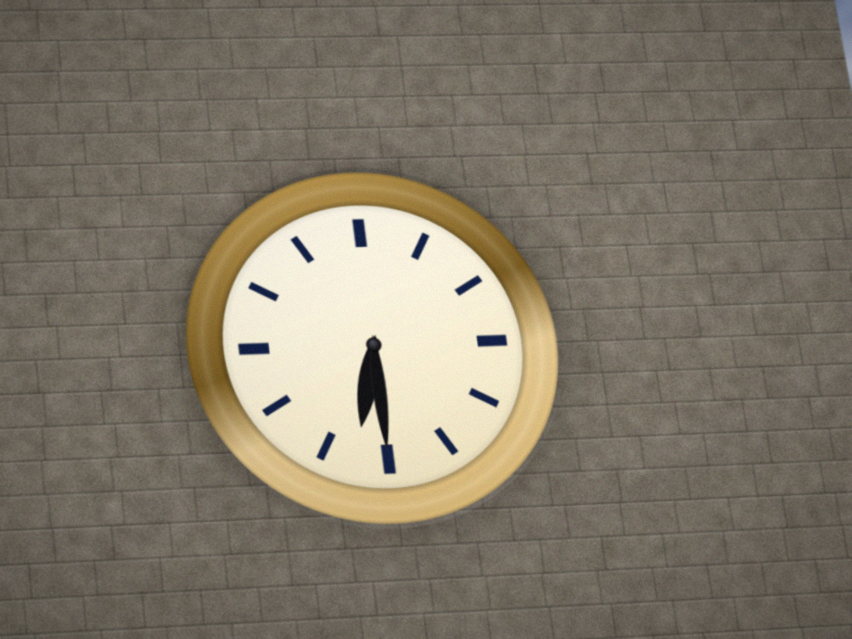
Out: h=6 m=30
